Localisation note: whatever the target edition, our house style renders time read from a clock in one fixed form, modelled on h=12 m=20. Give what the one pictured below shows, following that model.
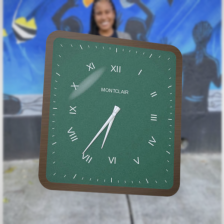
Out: h=6 m=36
